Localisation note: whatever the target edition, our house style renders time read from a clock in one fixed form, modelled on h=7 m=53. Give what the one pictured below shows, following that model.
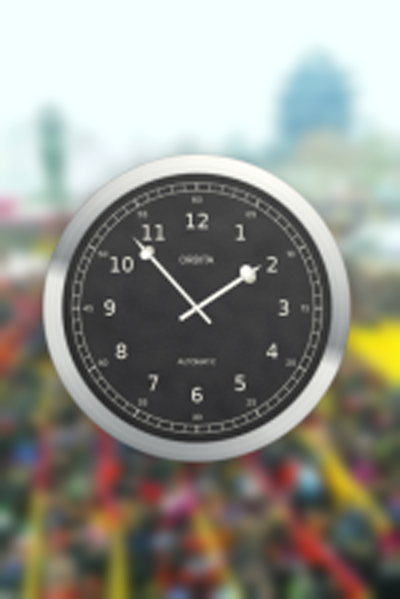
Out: h=1 m=53
